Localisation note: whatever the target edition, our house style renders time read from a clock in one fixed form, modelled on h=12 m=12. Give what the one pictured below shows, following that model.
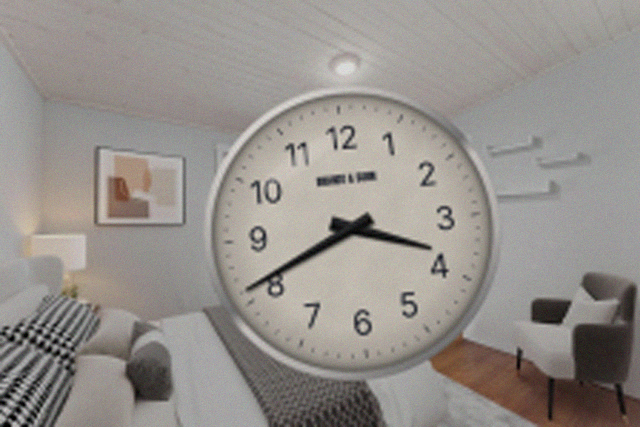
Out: h=3 m=41
